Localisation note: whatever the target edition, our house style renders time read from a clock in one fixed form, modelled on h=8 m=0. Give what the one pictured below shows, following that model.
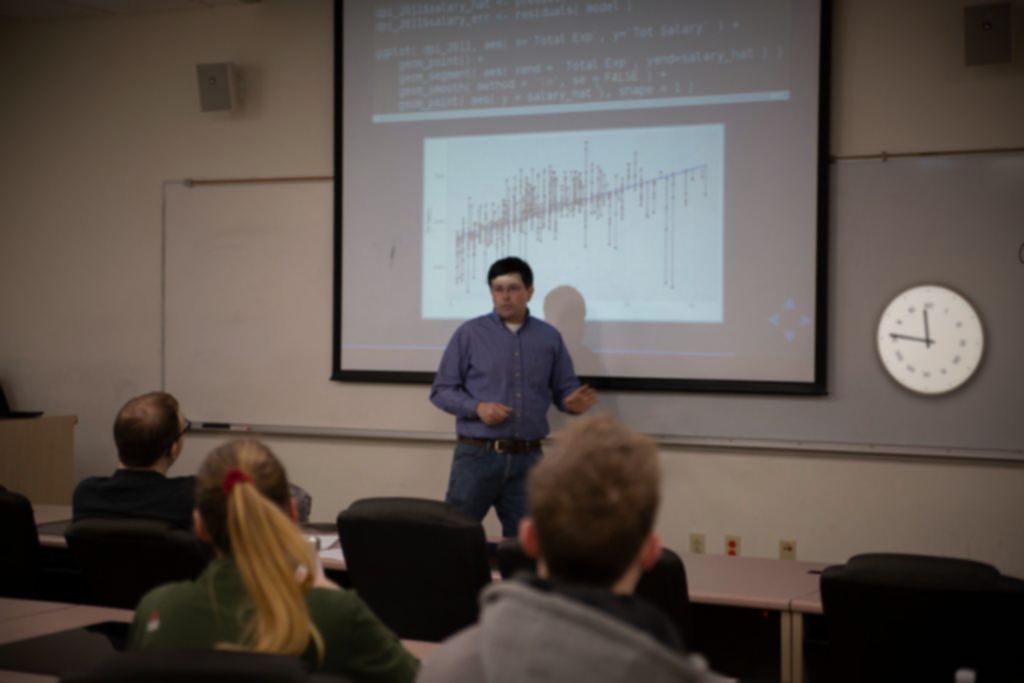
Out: h=11 m=46
